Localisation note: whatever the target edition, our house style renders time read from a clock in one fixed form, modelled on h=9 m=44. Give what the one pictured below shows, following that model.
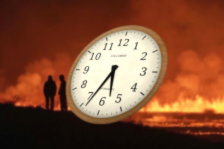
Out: h=5 m=34
